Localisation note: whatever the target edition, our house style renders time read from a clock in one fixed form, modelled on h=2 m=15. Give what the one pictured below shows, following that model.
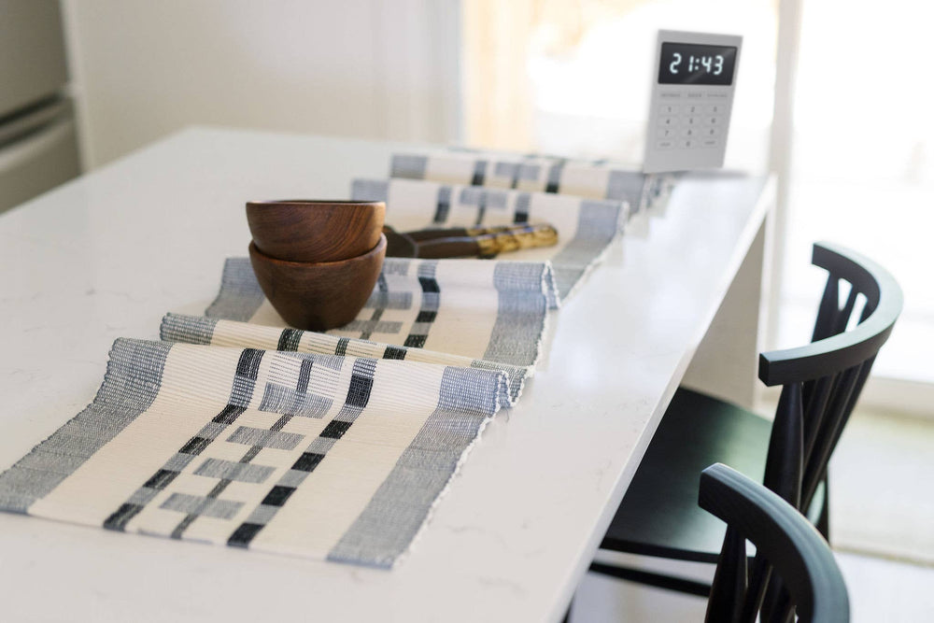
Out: h=21 m=43
